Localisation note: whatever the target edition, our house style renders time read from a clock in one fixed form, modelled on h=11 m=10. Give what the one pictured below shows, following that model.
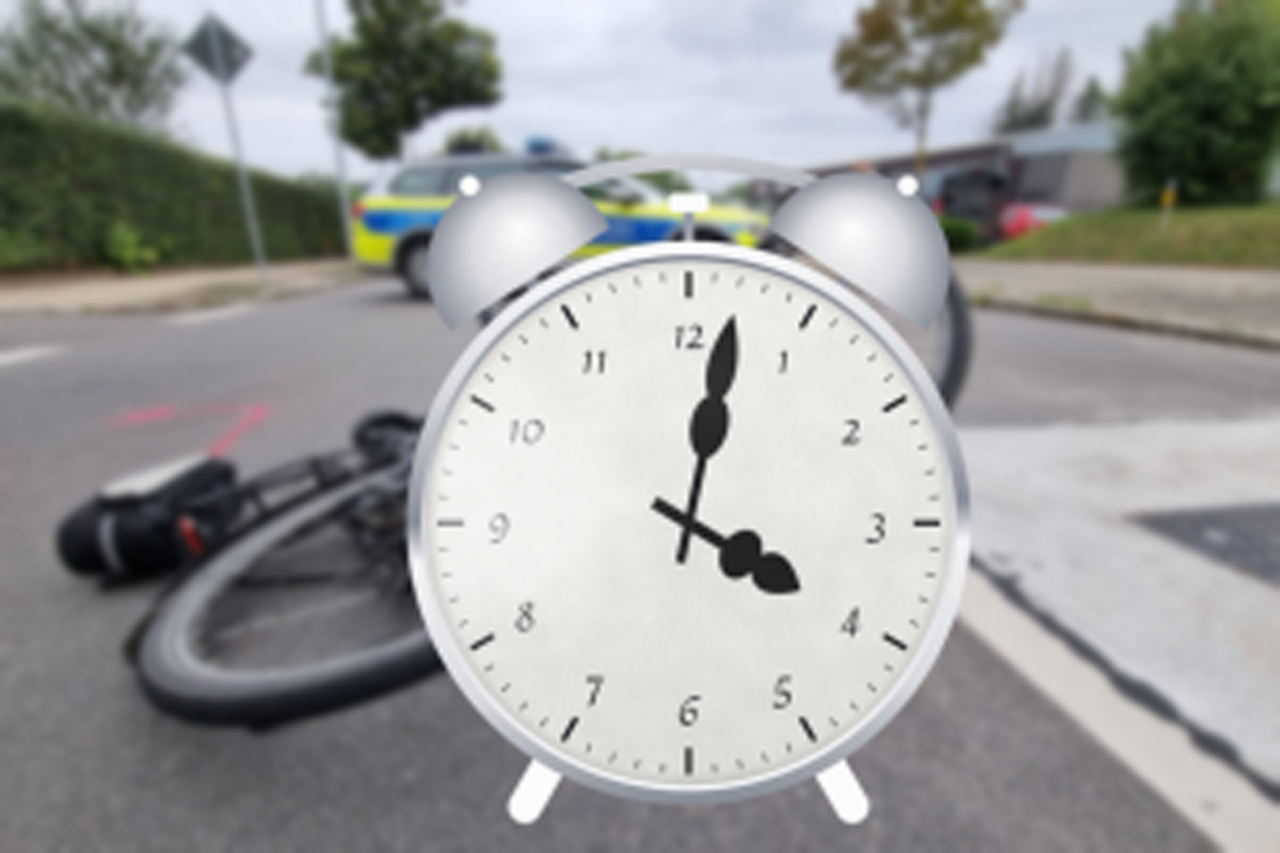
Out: h=4 m=2
